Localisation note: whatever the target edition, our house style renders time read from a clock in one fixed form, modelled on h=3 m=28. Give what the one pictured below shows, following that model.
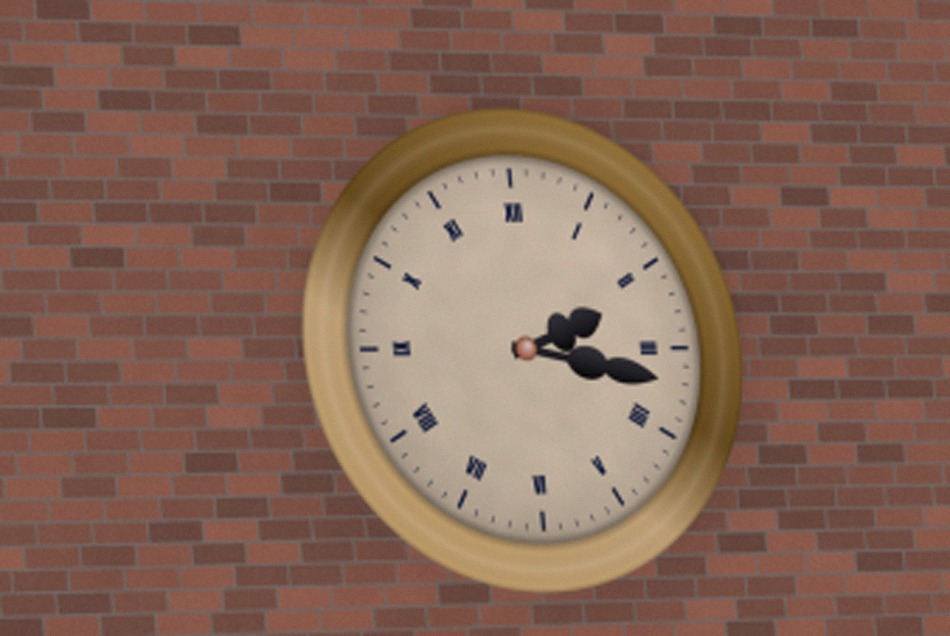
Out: h=2 m=17
